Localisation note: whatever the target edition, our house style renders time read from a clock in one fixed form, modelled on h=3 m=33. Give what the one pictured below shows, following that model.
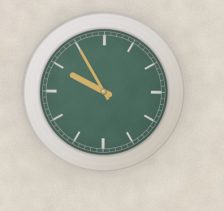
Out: h=9 m=55
